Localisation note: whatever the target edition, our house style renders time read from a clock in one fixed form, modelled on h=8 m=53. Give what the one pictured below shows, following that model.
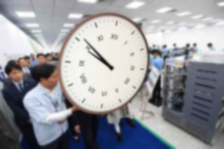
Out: h=9 m=51
